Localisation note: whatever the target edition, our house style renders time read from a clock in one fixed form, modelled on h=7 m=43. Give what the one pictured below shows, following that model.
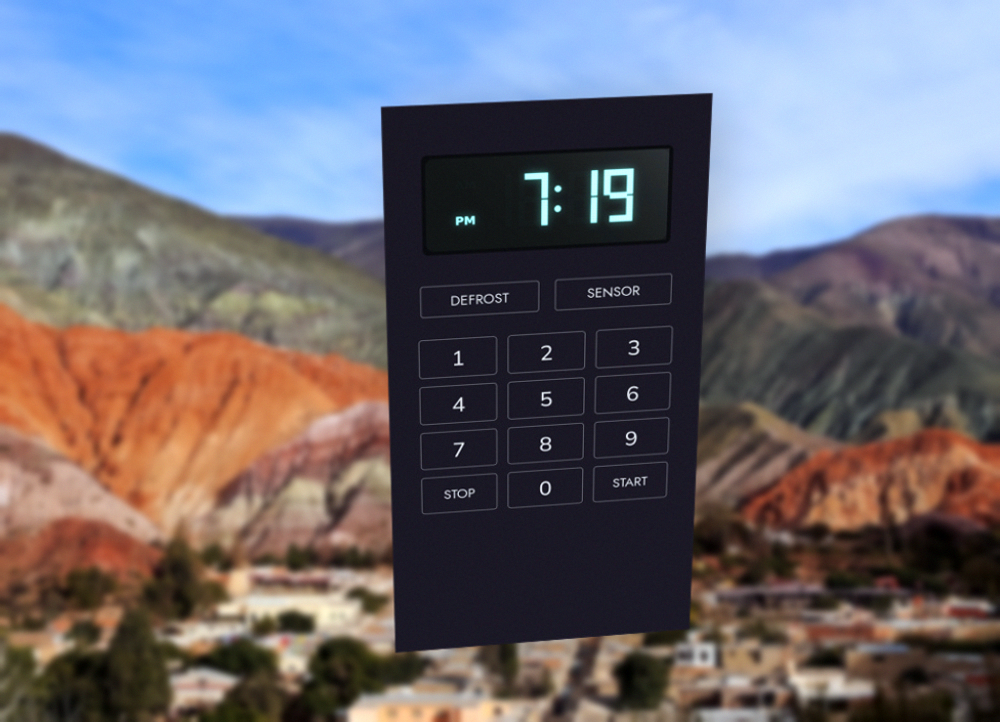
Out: h=7 m=19
